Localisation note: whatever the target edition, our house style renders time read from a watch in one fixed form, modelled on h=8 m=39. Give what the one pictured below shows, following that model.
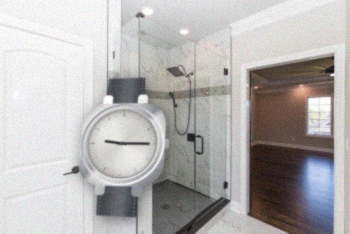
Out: h=9 m=15
